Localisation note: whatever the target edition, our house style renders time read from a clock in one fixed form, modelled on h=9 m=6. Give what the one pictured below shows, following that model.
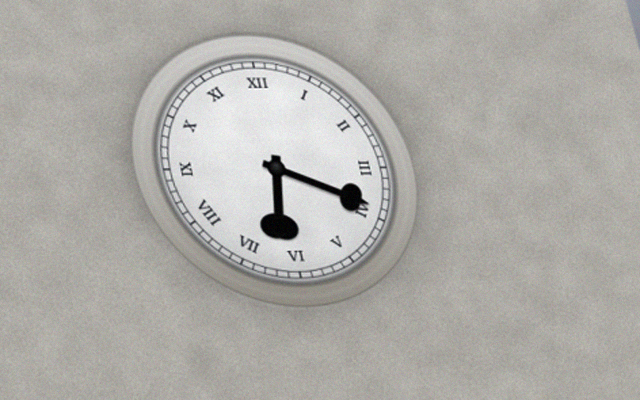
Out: h=6 m=19
